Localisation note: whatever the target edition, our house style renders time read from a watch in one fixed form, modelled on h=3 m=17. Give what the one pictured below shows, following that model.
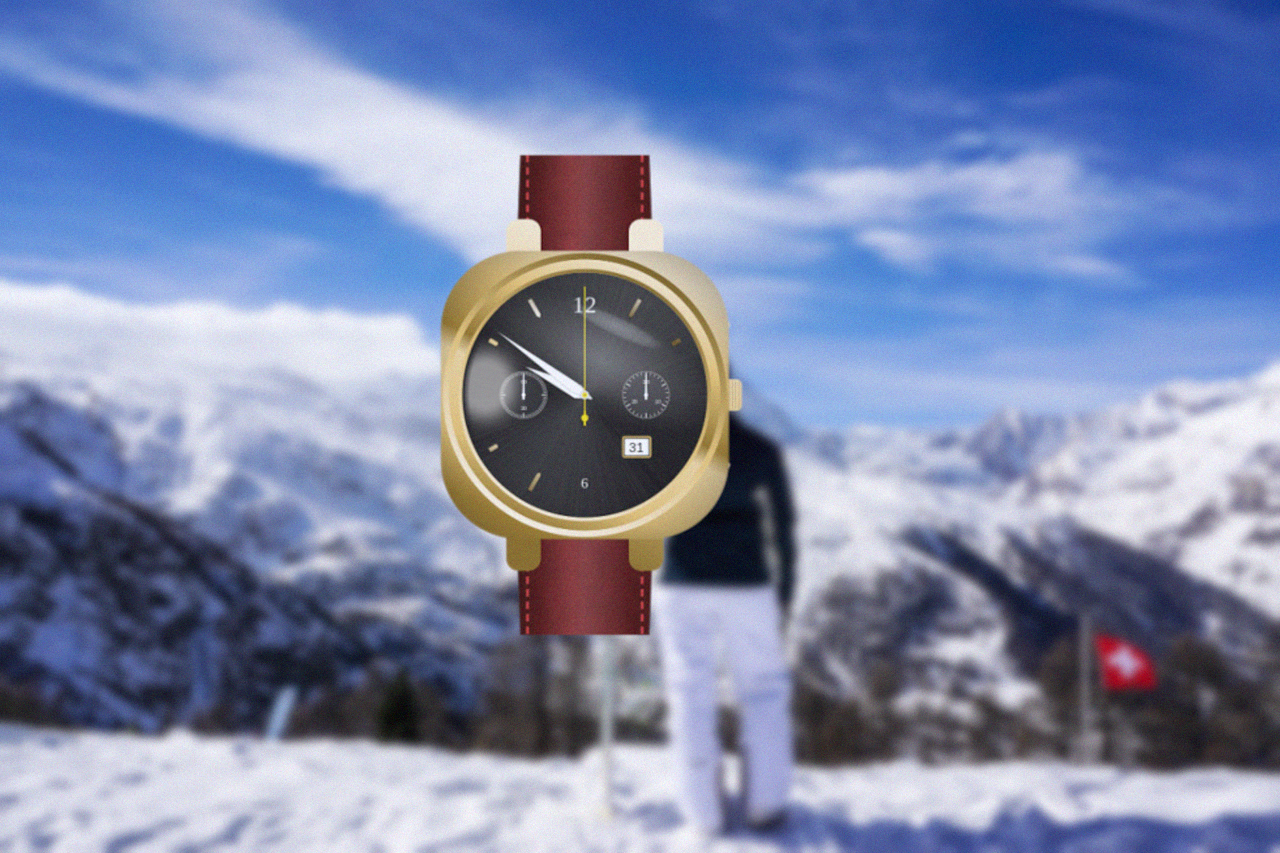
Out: h=9 m=51
